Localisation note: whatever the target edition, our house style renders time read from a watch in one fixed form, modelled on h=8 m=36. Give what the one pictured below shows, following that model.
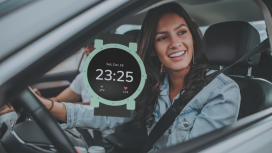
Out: h=23 m=25
